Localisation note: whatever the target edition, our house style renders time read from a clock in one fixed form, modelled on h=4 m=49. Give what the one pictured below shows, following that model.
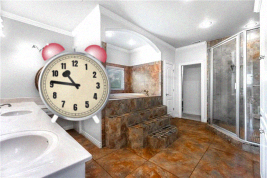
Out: h=10 m=46
